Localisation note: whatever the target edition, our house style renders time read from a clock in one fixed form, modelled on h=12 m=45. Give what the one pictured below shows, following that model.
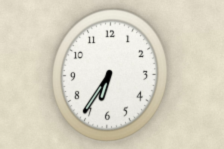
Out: h=6 m=36
